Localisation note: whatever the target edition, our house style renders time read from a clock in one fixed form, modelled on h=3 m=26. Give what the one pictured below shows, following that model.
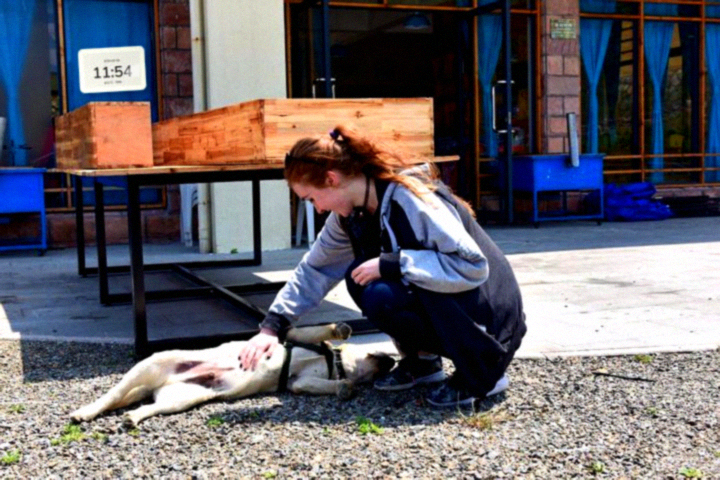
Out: h=11 m=54
